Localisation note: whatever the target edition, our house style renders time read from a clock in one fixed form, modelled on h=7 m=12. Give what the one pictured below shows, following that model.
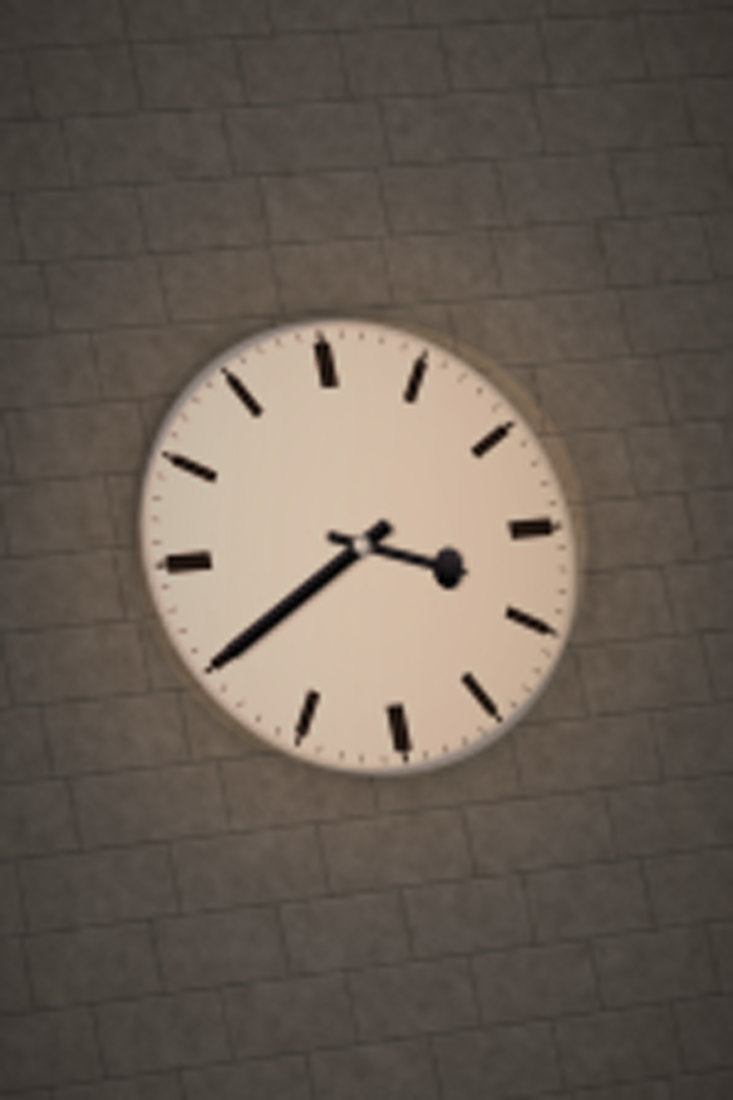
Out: h=3 m=40
